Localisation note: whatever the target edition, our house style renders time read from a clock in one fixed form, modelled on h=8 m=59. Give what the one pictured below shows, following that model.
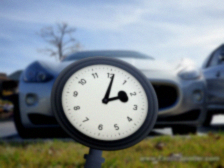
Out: h=2 m=1
